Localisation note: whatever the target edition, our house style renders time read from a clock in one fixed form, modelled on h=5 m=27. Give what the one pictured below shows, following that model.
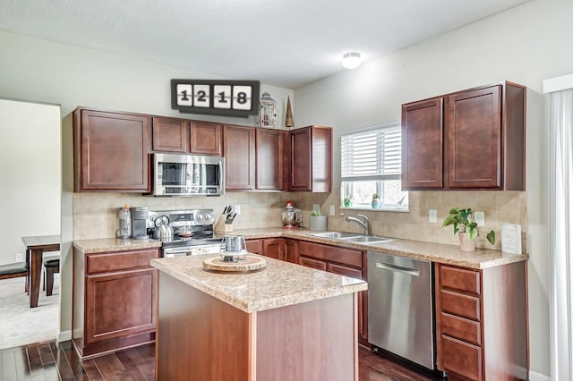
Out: h=12 m=18
